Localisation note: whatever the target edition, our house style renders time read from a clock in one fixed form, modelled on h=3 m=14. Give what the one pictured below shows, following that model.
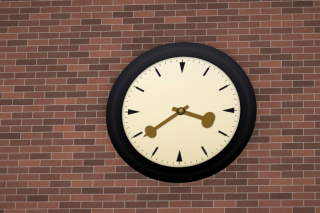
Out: h=3 m=39
